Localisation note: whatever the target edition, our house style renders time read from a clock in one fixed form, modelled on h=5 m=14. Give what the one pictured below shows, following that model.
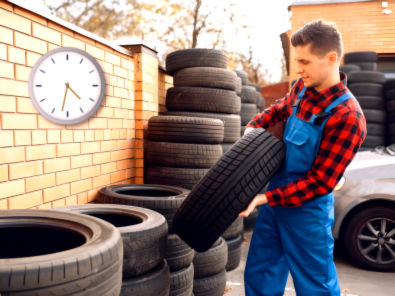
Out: h=4 m=32
